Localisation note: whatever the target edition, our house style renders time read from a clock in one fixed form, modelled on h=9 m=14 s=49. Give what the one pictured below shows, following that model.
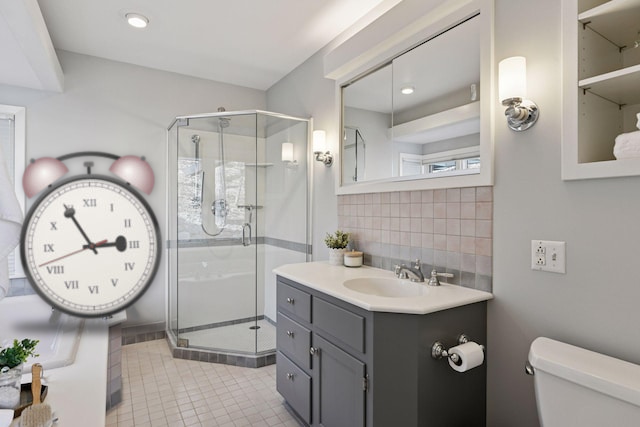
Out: h=2 m=54 s=42
